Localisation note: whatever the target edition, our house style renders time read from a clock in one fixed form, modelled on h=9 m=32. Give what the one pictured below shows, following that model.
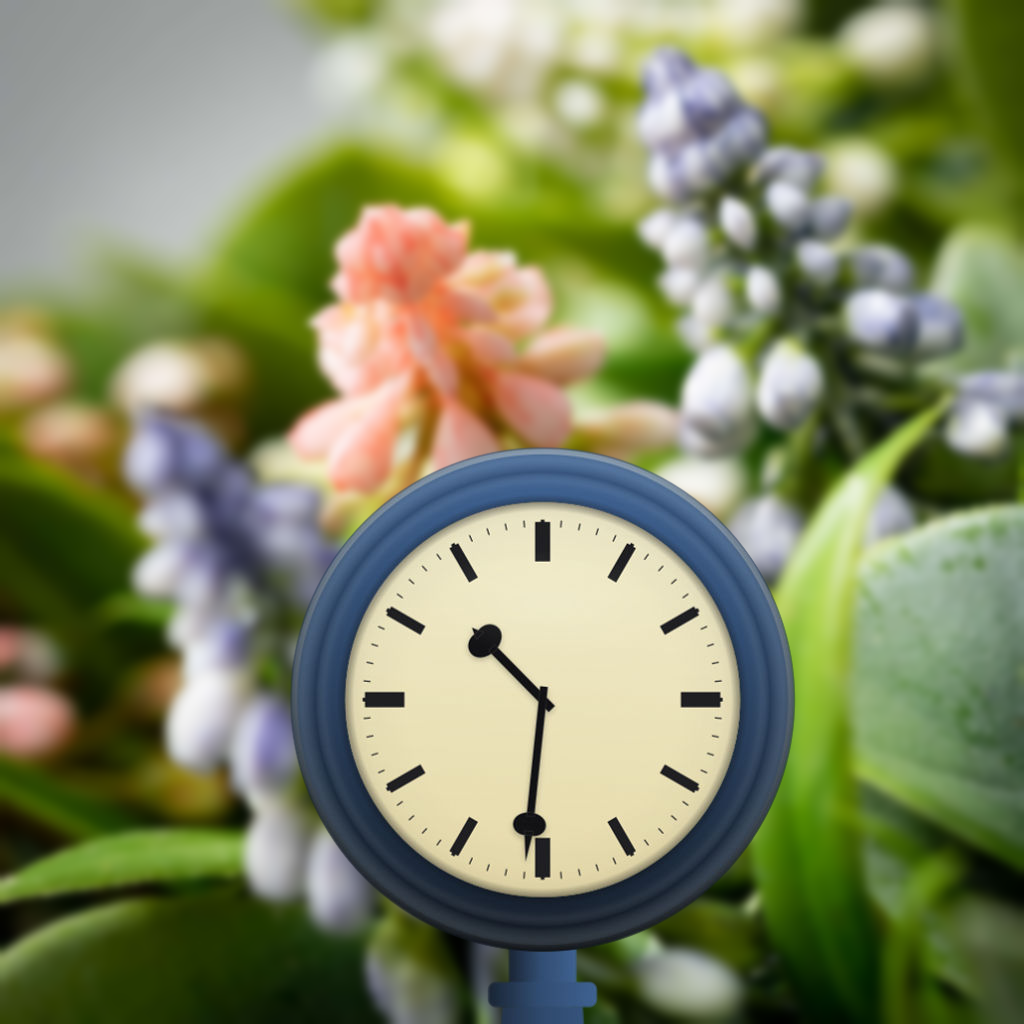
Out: h=10 m=31
